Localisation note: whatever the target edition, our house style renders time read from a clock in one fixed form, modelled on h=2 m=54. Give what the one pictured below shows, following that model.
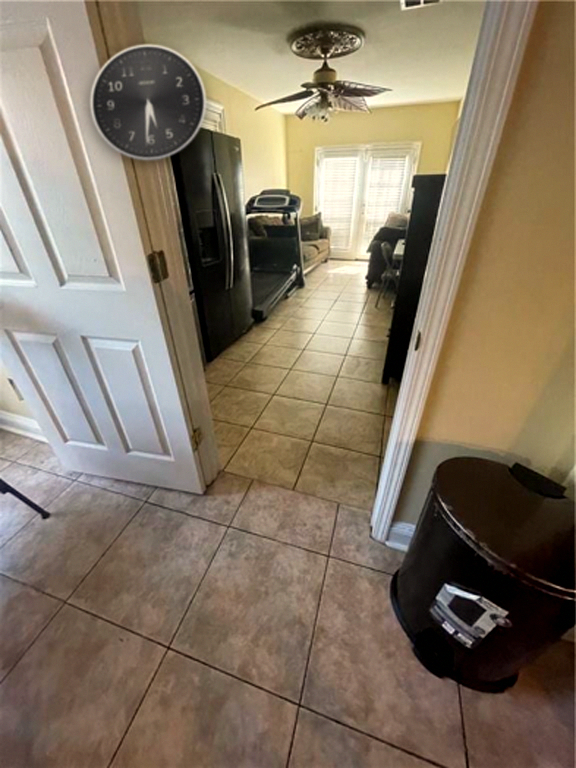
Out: h=5 m=31
